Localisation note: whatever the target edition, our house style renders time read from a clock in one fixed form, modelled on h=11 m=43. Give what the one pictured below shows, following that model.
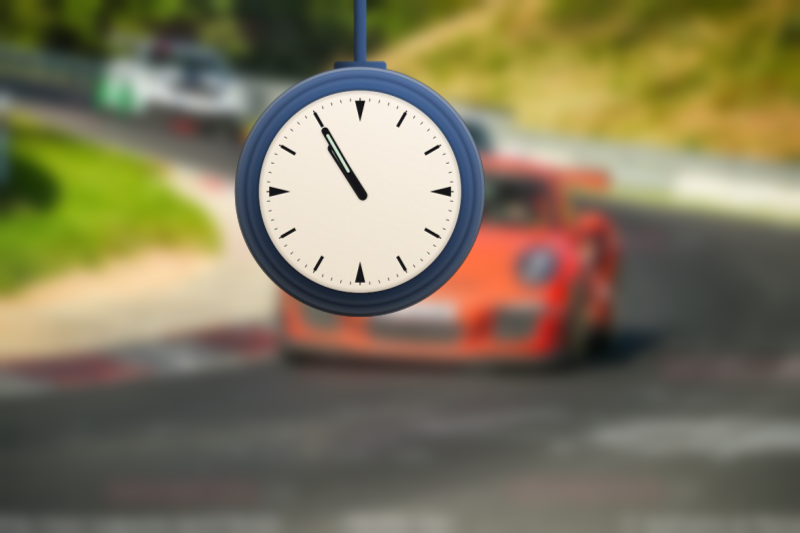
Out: h=10 m=55
